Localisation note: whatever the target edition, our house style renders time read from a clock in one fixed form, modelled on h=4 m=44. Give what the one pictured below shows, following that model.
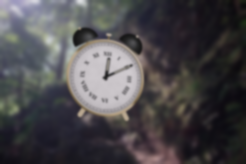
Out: h=12 m=10
